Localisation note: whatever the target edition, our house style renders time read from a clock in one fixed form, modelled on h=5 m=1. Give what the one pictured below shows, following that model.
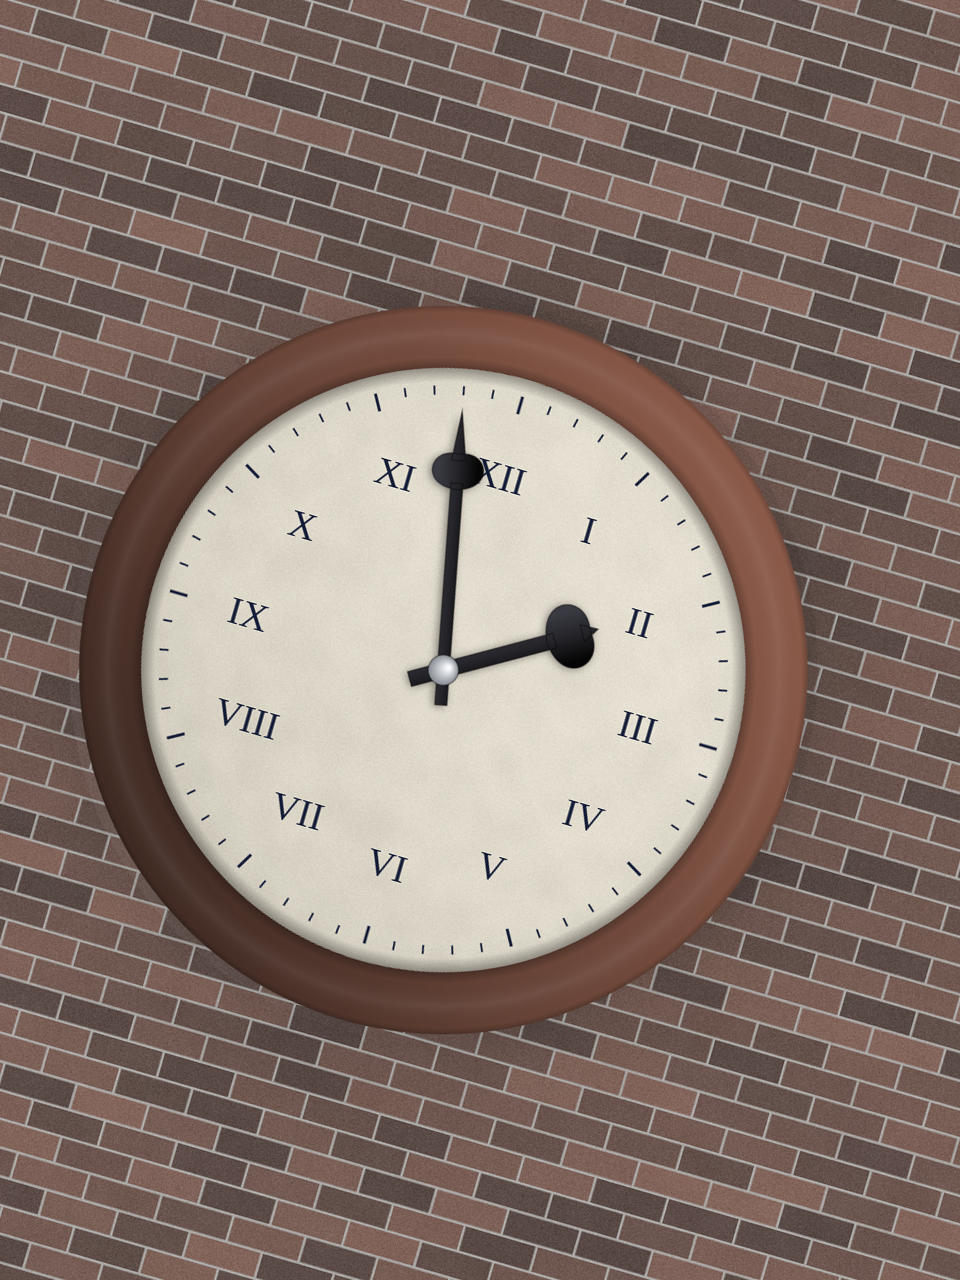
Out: h=1 m=58
